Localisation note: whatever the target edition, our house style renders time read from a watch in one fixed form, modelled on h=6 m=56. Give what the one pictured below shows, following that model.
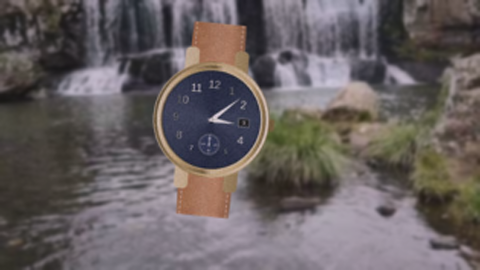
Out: h=3 m=8
